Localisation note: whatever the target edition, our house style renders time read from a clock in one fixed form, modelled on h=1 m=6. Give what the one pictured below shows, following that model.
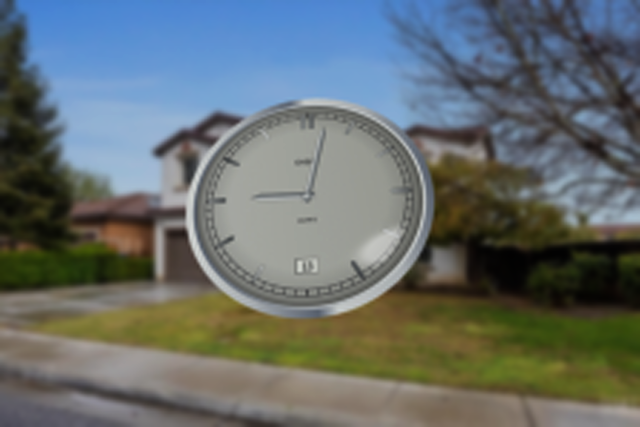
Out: h=9 m=2
